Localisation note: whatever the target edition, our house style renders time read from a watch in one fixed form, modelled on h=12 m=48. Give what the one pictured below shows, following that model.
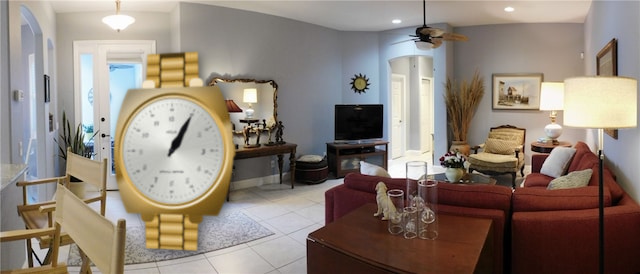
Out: h=1 m=5
